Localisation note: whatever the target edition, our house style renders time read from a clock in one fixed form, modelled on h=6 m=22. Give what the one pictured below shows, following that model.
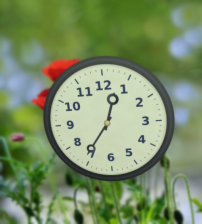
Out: h=12 m=36
